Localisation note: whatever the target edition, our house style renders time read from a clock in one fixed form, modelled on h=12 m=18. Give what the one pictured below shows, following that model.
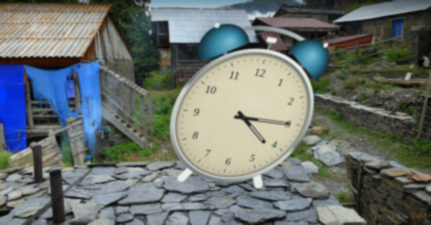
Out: h=4 m=15
